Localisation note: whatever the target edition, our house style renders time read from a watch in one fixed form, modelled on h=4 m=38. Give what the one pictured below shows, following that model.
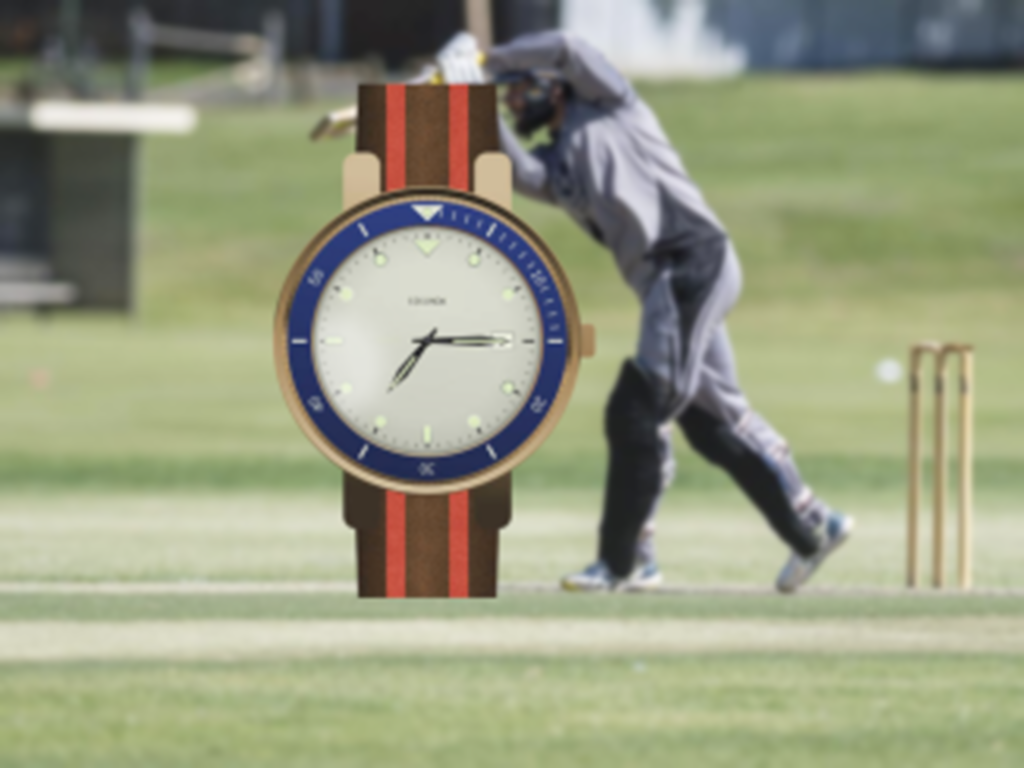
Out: h=7 m=15
